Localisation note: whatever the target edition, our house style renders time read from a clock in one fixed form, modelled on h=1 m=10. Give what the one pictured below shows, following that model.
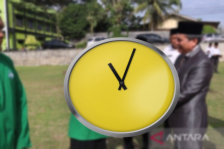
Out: h=11 m=3
